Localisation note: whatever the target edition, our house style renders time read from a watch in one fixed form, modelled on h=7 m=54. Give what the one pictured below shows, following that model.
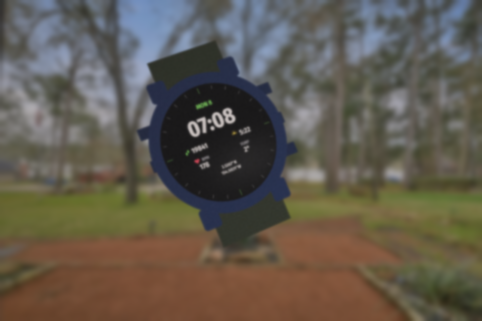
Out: h=7 m=8
